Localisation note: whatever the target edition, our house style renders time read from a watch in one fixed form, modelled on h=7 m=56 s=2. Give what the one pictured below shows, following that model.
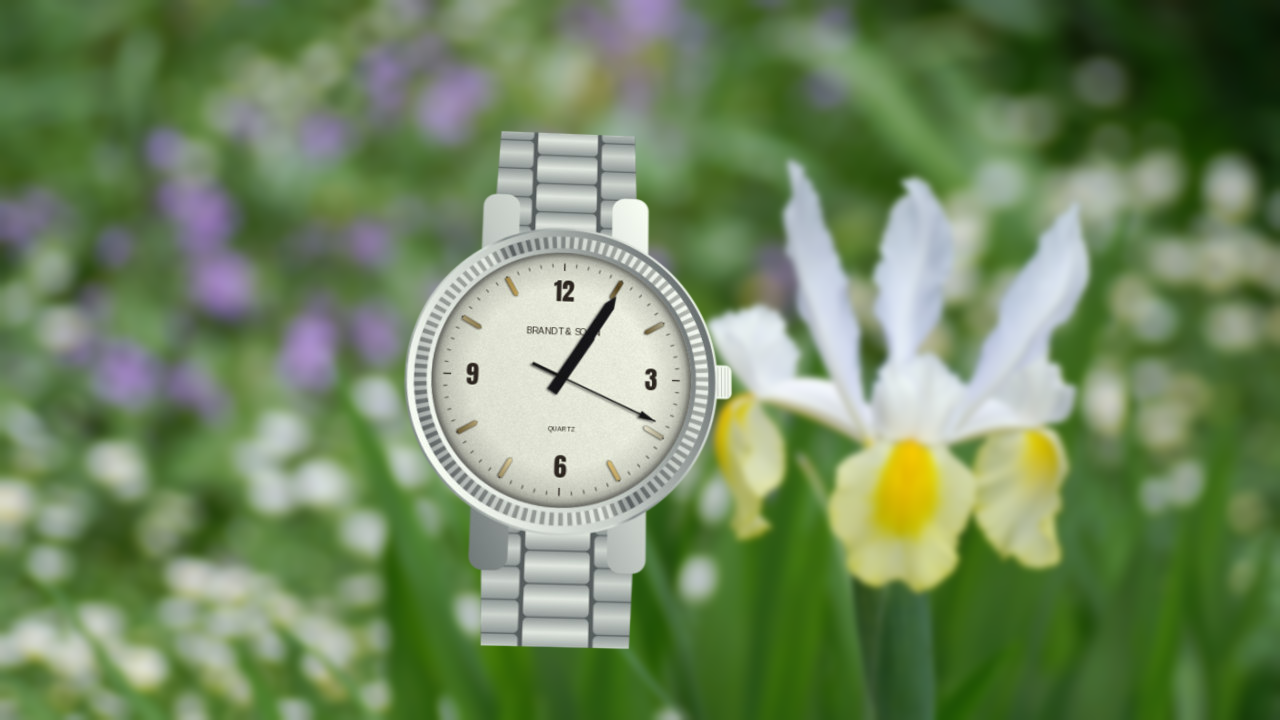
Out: h=1 m=5 s=19
